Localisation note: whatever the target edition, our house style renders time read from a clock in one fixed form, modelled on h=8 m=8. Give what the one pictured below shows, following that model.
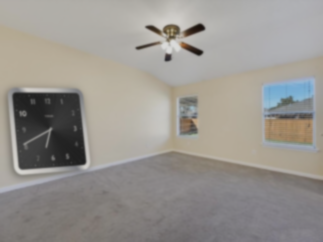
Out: h=6 m=41
